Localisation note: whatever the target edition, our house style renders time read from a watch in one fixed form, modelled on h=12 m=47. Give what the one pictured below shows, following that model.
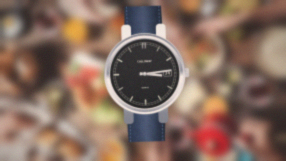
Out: h=3 m=14
